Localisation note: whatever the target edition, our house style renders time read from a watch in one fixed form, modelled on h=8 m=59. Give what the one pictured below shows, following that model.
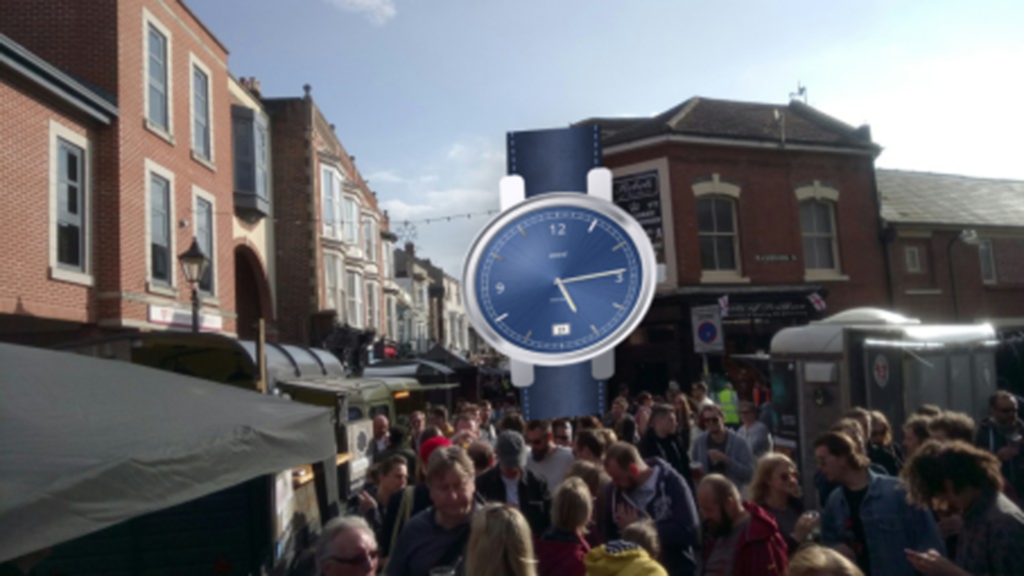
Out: h=5 m=14
